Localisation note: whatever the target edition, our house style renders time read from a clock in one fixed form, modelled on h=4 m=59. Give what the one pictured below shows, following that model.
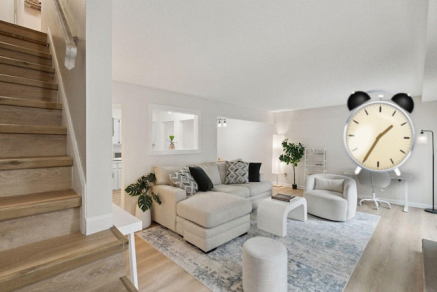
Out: h=1 m=35
